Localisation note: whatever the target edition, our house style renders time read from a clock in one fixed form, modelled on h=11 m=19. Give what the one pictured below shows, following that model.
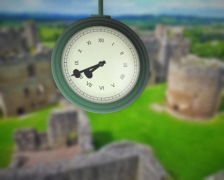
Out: h=7 m=41
